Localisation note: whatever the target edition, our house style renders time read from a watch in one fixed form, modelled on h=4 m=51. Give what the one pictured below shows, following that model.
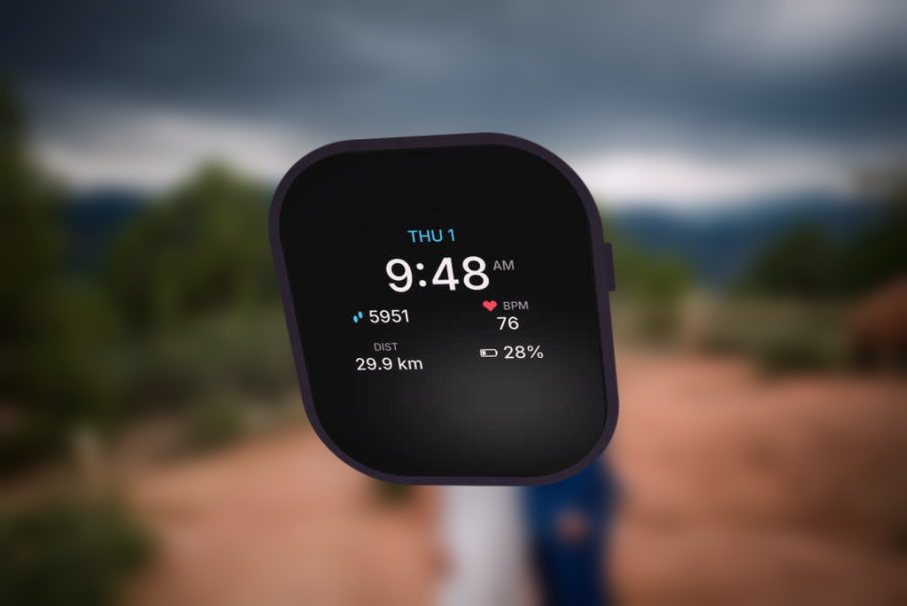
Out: h=9 m=48
